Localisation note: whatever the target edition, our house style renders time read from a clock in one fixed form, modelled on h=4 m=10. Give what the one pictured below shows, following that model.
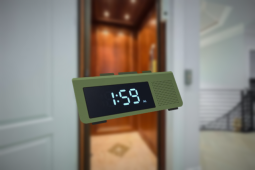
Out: h=1 m=59
